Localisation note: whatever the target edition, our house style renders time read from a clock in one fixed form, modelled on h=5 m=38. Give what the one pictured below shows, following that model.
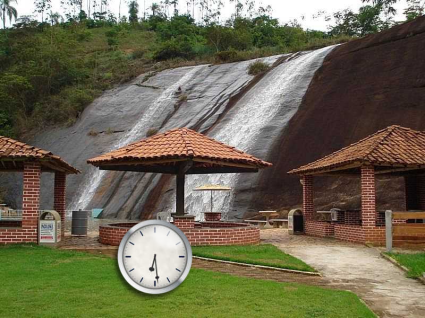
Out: h=6 m=29
